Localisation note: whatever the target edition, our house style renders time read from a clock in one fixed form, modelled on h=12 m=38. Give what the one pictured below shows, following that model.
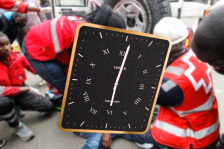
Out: h=6 m=1
